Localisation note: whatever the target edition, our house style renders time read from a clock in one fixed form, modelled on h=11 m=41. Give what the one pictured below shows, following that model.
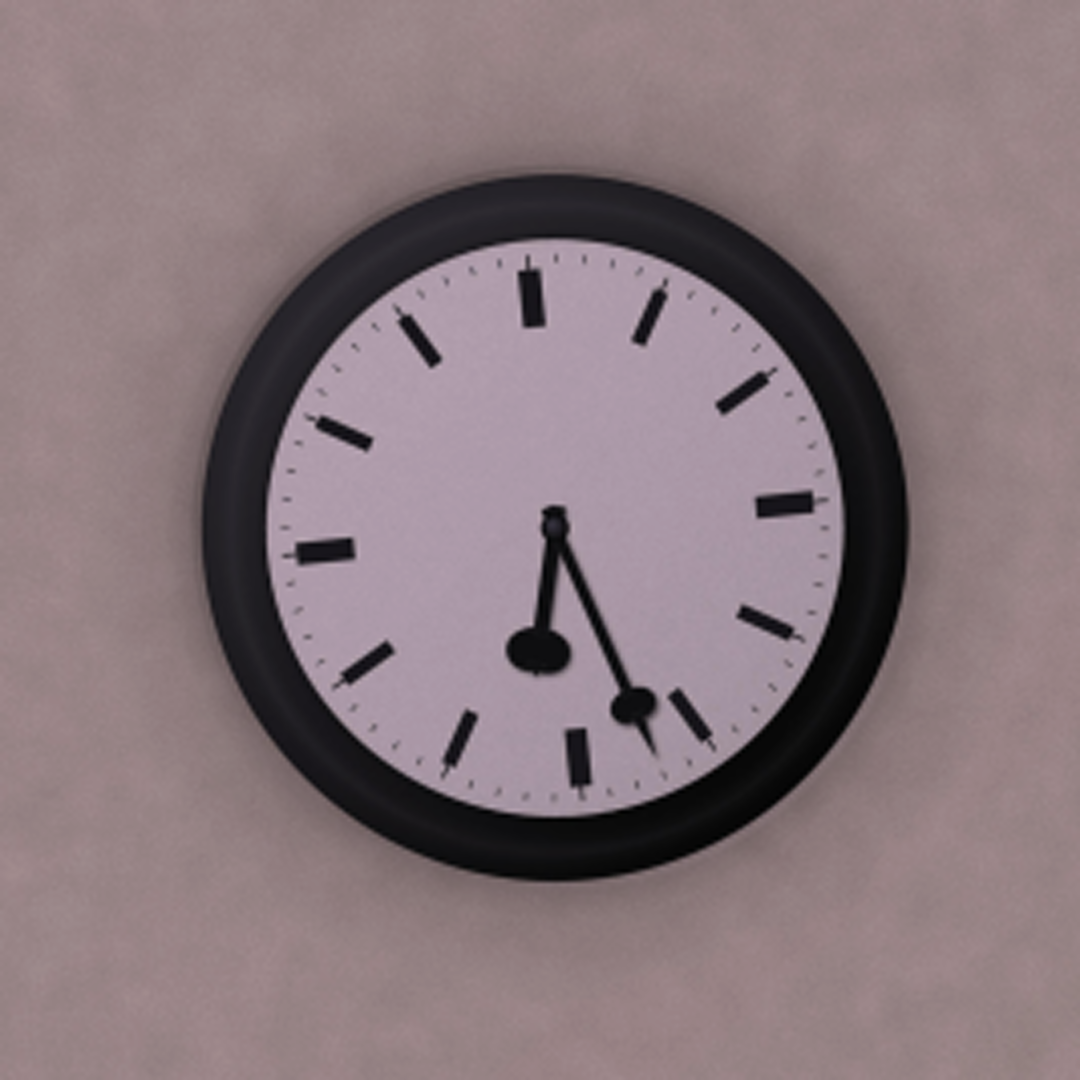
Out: h=6 m=27
